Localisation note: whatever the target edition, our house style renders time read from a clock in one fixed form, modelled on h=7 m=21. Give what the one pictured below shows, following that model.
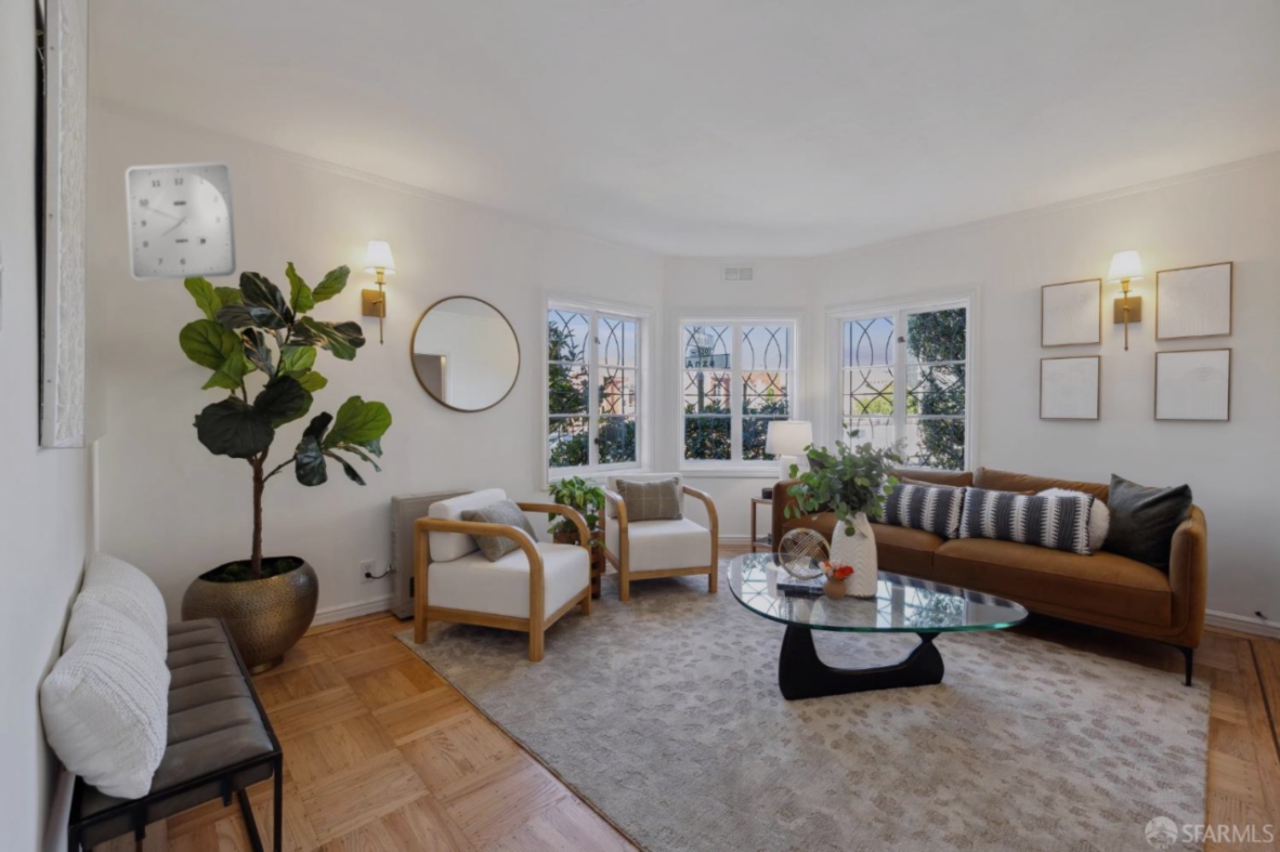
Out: h=7 m=49
